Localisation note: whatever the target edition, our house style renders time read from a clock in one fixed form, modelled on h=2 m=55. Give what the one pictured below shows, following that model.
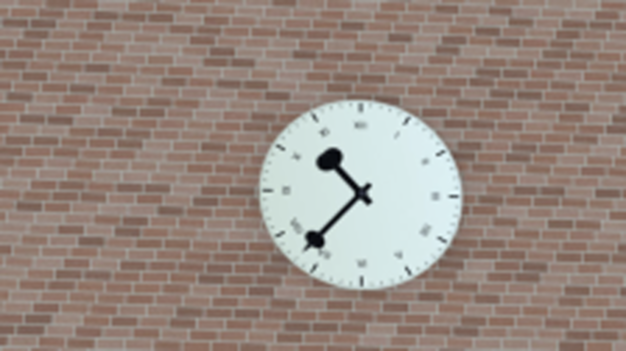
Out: h=10 m=37
